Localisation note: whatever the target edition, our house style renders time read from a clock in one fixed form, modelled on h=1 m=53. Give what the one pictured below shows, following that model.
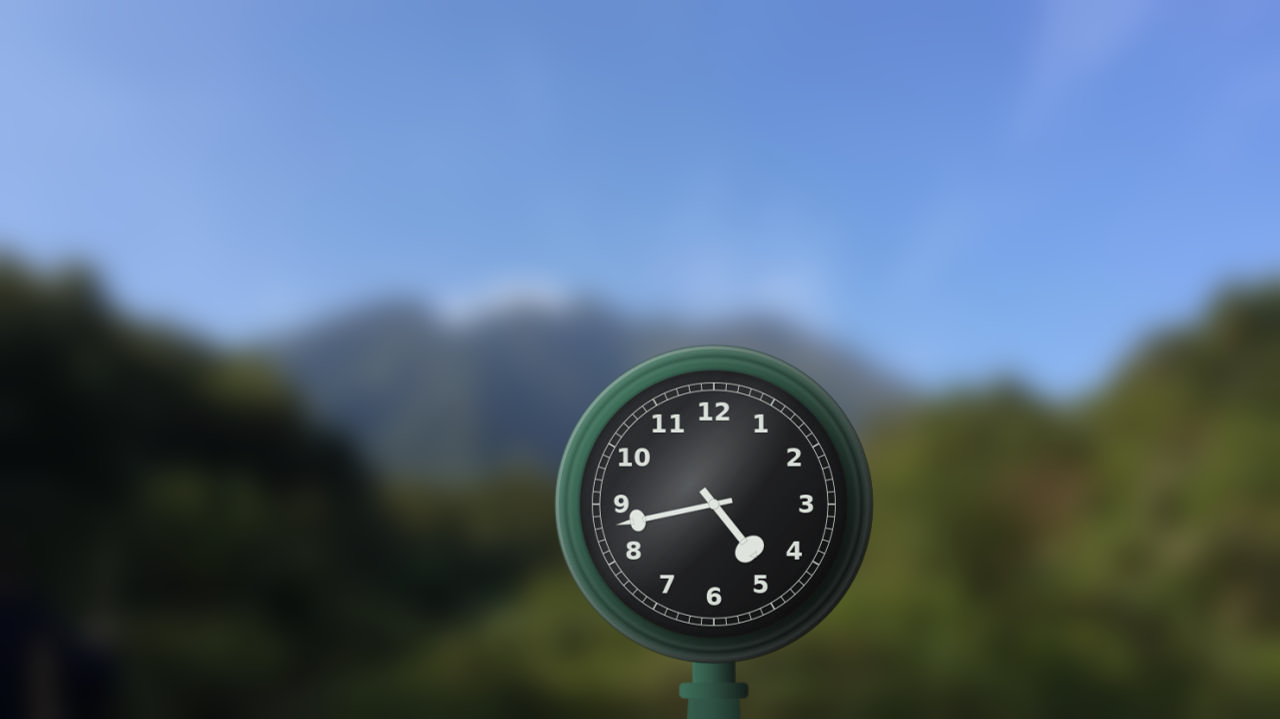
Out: h=4 m=43
